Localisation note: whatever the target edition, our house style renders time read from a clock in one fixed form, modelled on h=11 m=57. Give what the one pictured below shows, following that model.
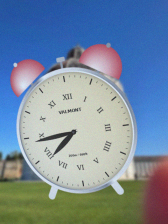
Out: h=7 m=44
